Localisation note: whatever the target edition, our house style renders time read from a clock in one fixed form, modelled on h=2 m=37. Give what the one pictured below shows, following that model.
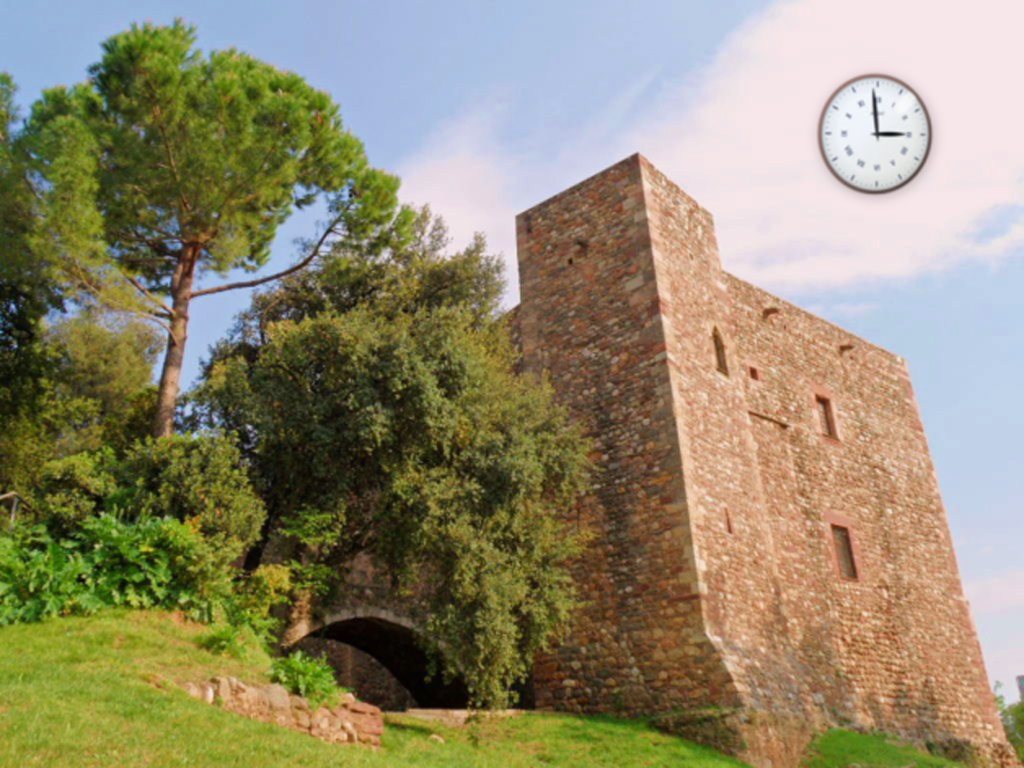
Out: h=2 m=59
